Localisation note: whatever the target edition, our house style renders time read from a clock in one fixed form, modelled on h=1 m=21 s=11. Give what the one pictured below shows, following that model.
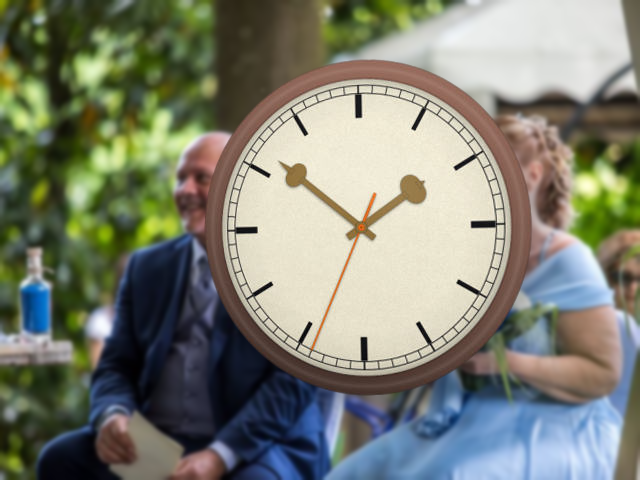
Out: h=1 m=51 s=34
